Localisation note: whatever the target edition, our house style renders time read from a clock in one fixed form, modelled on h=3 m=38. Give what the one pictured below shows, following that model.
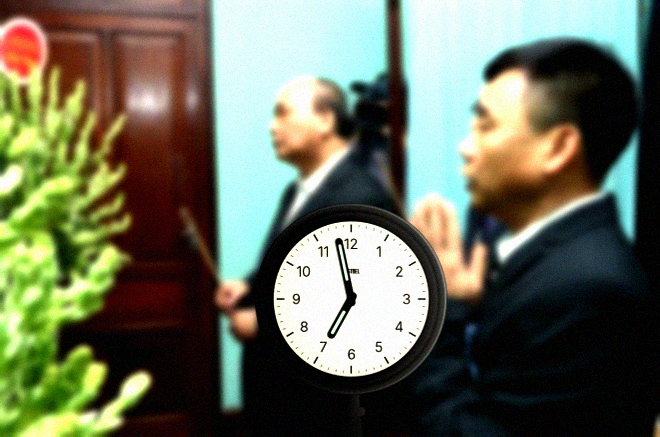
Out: h=6 m=58
